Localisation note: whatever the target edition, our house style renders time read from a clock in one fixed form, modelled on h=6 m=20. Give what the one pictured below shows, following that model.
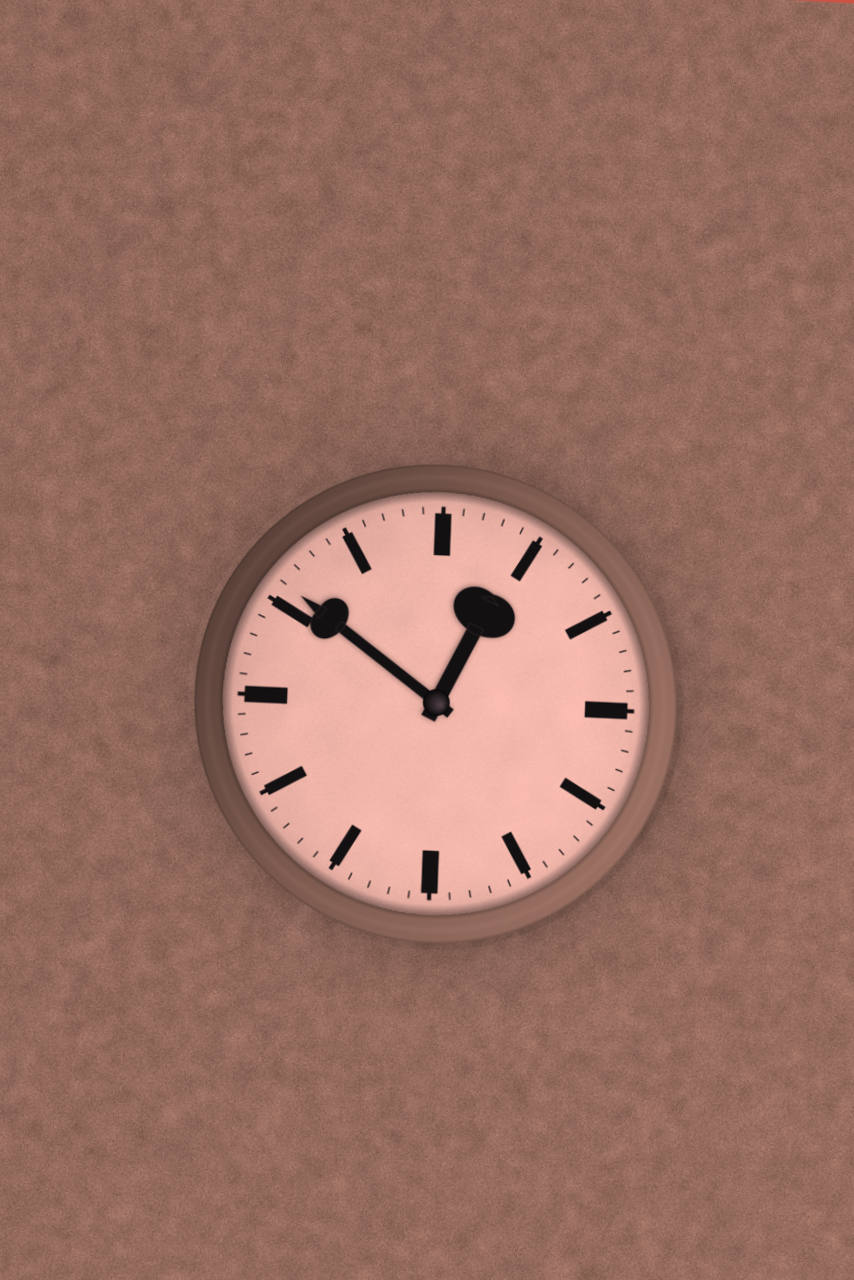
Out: h=12 m=51
